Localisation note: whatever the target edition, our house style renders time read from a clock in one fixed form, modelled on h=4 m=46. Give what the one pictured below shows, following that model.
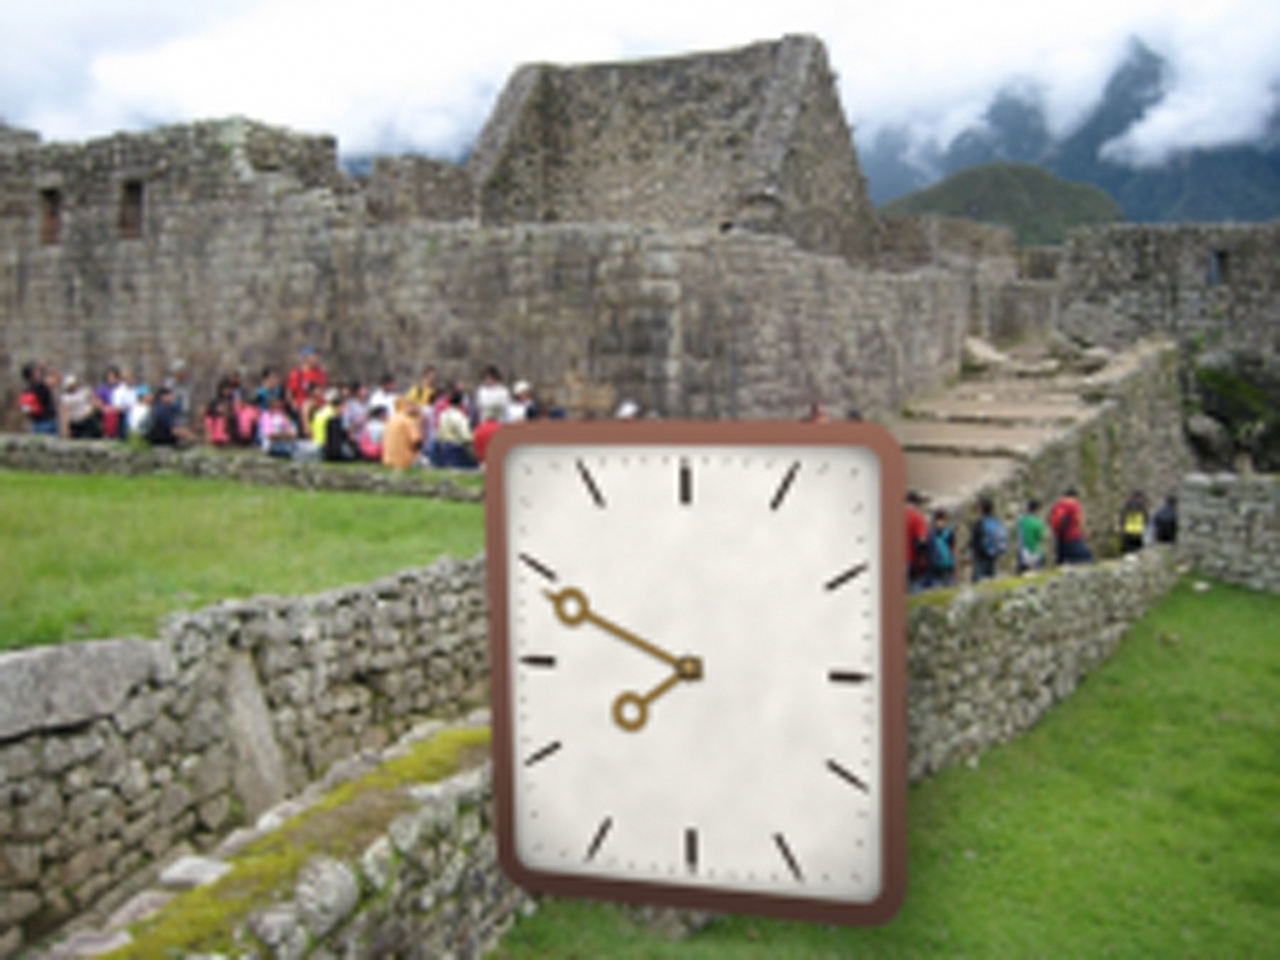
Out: h=7 m=49
